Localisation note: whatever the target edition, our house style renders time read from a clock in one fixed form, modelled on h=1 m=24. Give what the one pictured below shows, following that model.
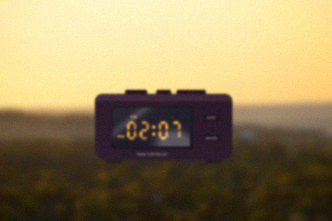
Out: h=2 m=7
